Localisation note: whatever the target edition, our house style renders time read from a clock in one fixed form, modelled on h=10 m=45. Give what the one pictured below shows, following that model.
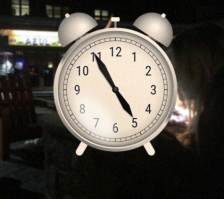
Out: h=4 m=55
